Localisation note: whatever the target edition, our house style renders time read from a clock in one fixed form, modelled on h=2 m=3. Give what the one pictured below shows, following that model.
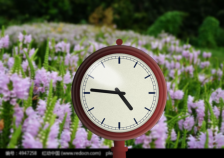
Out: h=4 m=46
